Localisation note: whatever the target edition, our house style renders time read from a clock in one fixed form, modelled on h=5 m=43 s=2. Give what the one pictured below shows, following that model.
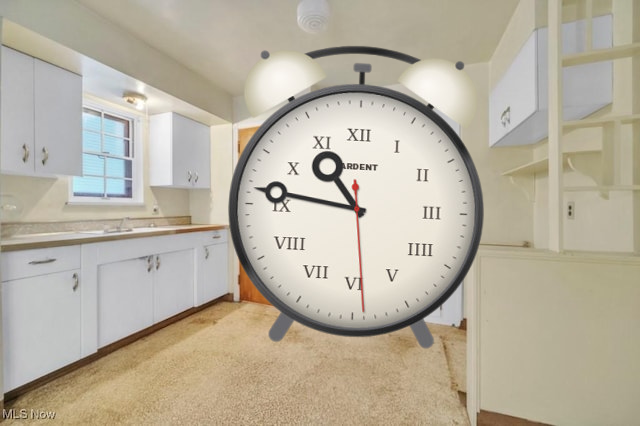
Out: h=10 m=46 s=29
